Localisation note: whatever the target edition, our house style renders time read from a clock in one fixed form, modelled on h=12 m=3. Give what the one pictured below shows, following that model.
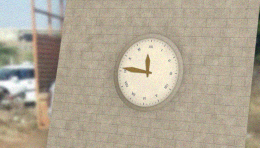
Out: h=11 m=46
